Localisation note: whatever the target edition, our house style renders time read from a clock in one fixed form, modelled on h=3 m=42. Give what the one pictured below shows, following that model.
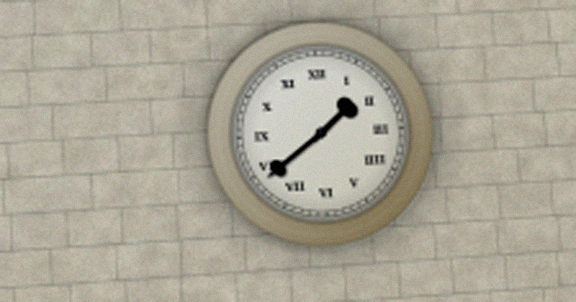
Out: h=1 m=39
